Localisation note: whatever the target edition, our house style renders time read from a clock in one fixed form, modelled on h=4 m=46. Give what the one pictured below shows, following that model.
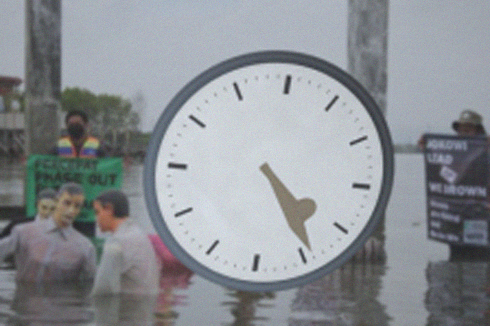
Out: h=4 m=24
